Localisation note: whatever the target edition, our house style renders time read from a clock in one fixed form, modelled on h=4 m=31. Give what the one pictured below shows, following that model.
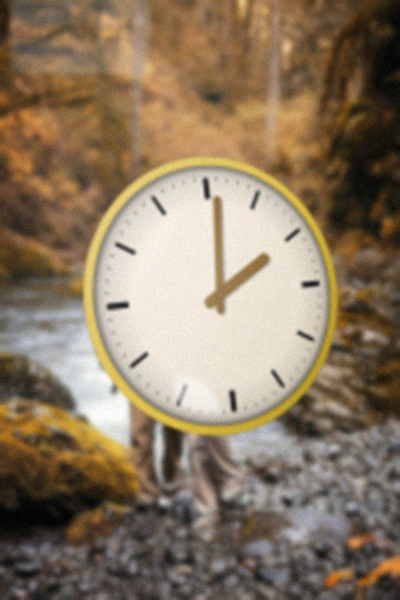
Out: h=2 m=1
